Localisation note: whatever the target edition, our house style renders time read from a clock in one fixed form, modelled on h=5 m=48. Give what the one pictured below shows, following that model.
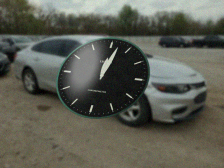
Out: h=12 m=2
